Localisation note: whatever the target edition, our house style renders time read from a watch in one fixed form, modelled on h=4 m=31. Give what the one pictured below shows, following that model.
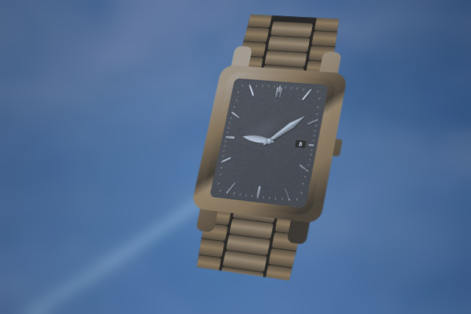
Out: h=9 m=8
